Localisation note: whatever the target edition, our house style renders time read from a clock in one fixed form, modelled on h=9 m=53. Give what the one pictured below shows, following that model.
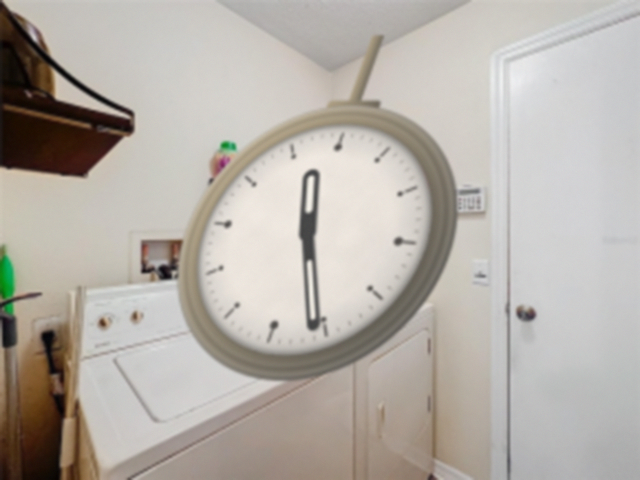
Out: h=11 m=26
